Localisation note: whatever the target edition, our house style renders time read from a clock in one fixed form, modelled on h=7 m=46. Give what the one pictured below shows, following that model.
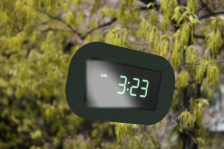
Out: h=3 m=23
